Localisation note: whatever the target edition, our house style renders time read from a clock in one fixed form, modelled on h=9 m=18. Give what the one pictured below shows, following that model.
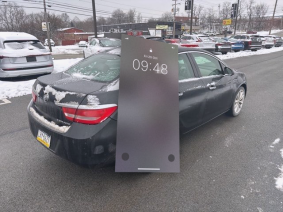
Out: h=9 m=48
